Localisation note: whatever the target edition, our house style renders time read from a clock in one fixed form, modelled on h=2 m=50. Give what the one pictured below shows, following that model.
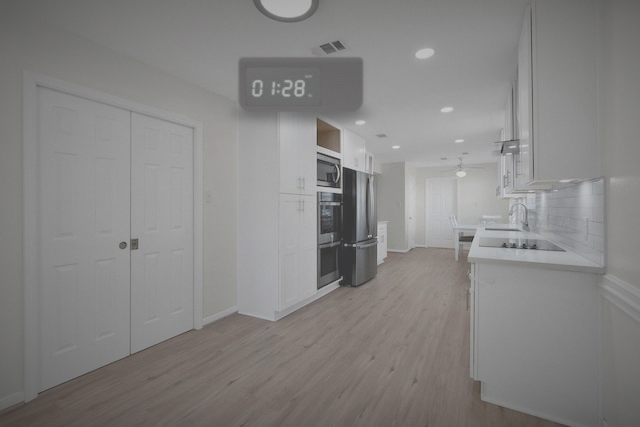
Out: h=1 m=28
